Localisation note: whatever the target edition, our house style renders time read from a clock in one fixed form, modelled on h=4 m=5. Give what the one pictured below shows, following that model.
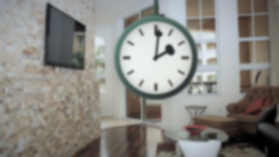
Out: h=2 m=1
